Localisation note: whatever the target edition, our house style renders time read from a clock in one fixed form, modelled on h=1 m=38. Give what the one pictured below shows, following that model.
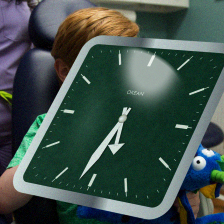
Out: h=5 m=32
